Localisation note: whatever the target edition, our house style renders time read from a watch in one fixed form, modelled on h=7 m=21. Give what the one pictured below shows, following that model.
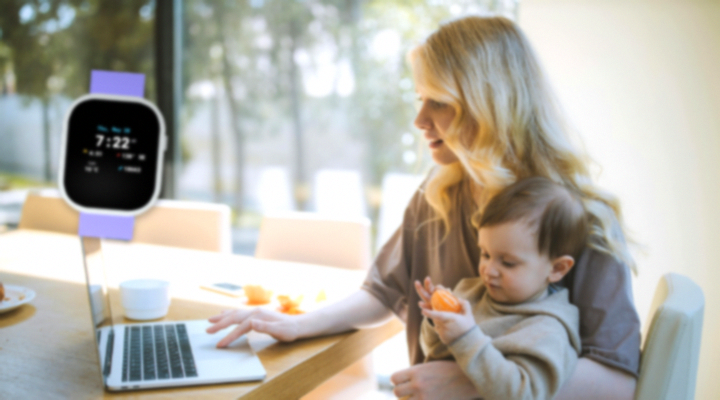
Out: h=7 m=22
